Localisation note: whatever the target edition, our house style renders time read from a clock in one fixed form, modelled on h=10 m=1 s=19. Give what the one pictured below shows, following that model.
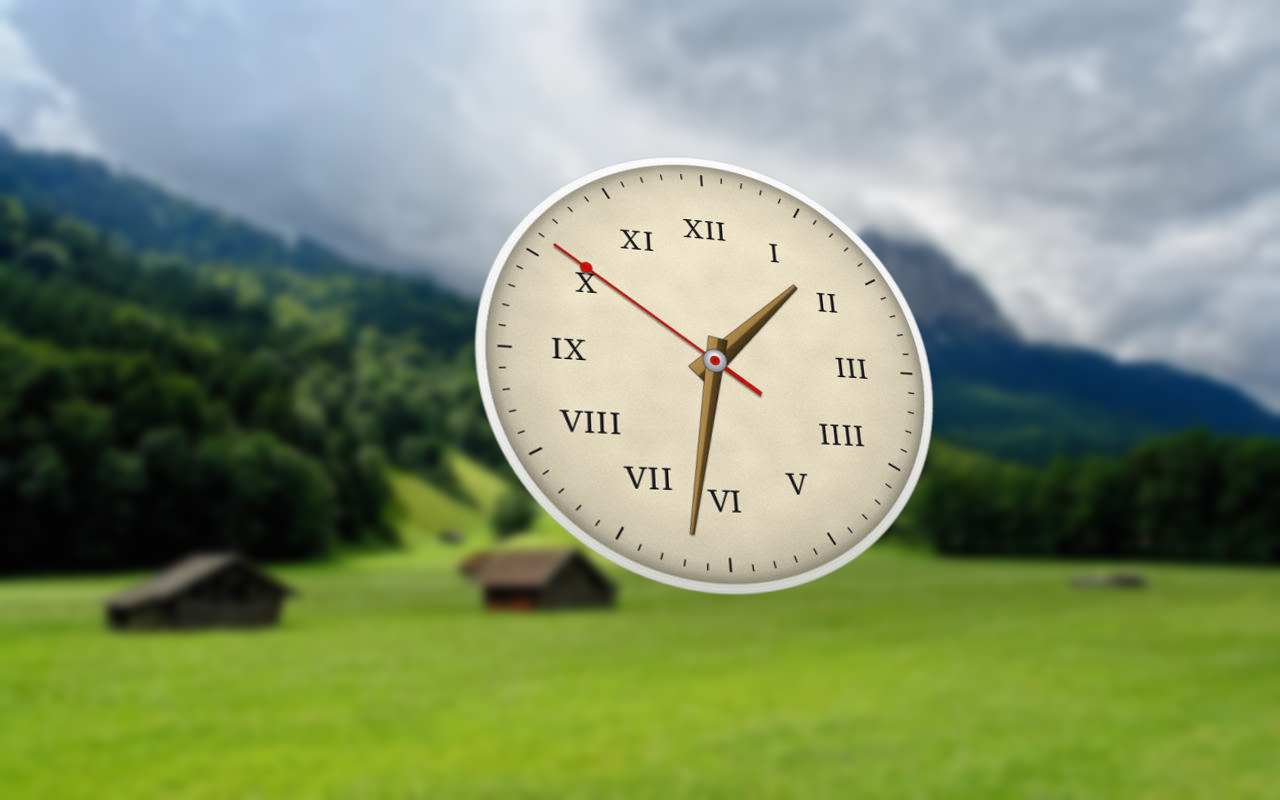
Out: h=1 m=31 s=51
